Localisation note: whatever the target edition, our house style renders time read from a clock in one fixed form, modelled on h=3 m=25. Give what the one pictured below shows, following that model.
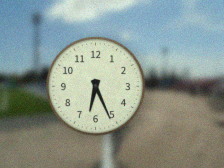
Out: h=6 m=26
